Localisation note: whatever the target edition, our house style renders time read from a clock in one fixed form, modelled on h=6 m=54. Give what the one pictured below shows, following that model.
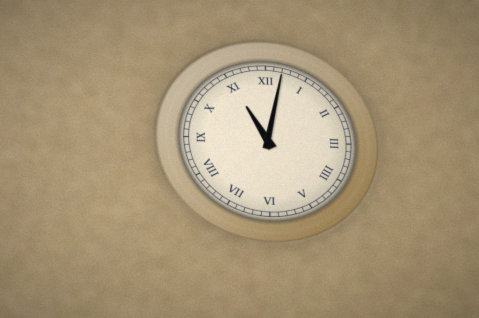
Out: h=11 m=2
